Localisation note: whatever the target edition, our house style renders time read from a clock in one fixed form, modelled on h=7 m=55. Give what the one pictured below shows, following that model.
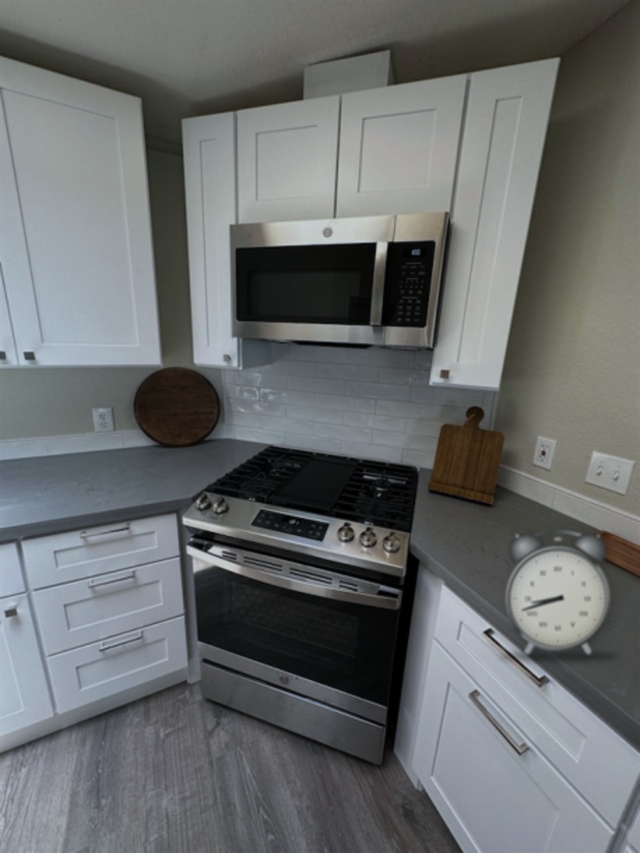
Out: h=8 m=42
